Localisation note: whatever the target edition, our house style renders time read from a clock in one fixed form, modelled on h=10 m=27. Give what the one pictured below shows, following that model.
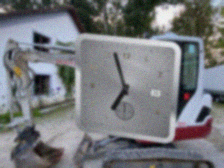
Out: h=6 m=57
